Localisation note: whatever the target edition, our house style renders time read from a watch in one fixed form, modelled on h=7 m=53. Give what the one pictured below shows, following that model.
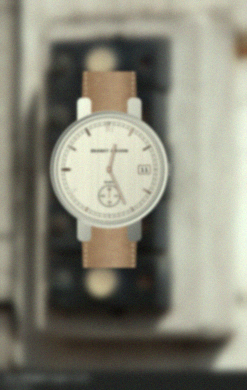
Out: h=12 m=26
